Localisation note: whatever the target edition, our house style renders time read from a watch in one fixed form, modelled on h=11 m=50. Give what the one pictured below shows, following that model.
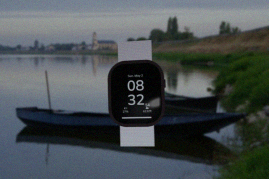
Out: h=8 m=32
